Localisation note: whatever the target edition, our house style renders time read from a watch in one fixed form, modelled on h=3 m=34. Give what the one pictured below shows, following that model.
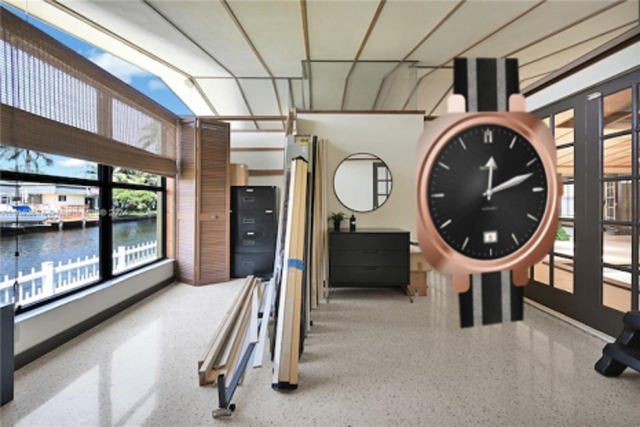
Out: h=12 m=12
